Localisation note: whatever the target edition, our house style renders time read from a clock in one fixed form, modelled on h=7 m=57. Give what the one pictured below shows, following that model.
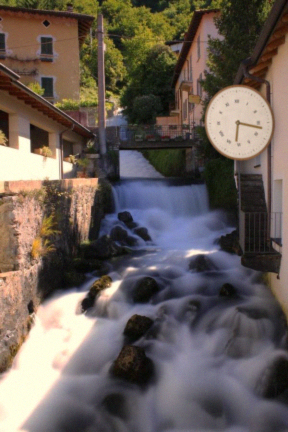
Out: h=6 m=17
